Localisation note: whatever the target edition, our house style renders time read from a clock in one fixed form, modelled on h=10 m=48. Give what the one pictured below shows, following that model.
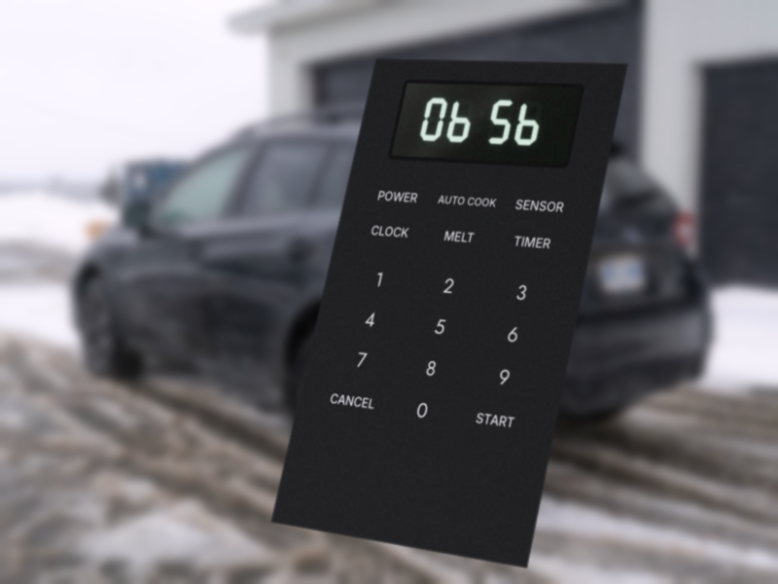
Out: h=6 m=56
